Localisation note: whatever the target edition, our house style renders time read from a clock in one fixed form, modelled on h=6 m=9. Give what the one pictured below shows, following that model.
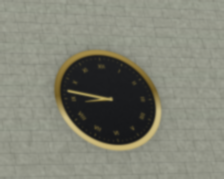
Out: h=8 m=47
